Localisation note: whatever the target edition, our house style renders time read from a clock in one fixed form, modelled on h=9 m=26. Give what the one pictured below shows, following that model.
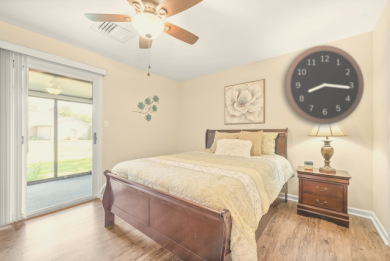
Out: h=8 m=16
